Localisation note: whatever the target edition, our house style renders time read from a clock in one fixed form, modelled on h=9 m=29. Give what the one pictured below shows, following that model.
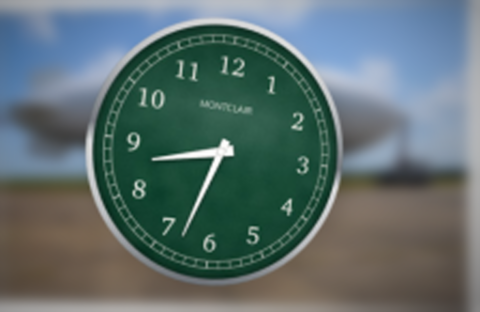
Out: h=8 m=33
